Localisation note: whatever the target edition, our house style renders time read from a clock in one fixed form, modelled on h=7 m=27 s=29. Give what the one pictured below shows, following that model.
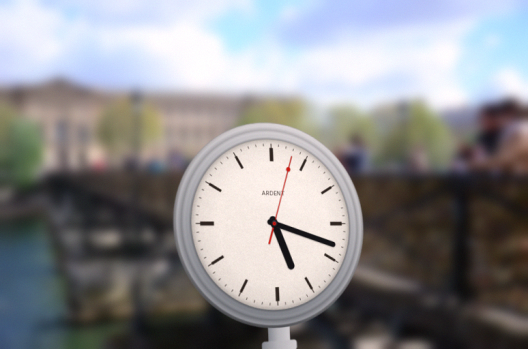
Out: h=5 m=18 s=3
